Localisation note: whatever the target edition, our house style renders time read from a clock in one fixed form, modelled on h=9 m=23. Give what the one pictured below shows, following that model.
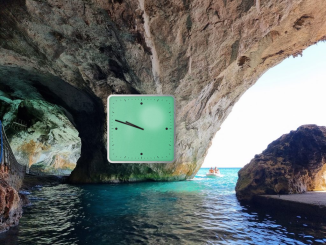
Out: h=9 m=48
